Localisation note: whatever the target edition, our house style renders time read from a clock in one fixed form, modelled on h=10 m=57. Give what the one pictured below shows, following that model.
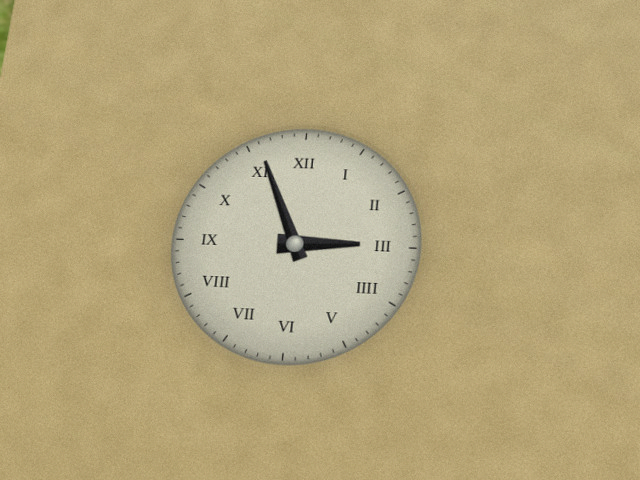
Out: h=2 m=56
